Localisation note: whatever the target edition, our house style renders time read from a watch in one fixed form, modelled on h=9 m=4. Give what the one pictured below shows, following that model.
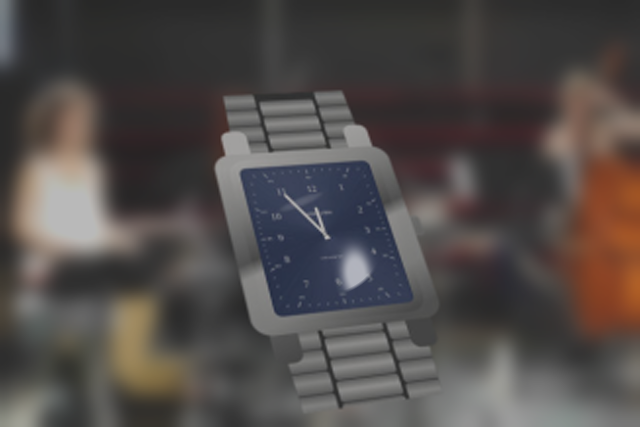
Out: h=11 m=55
